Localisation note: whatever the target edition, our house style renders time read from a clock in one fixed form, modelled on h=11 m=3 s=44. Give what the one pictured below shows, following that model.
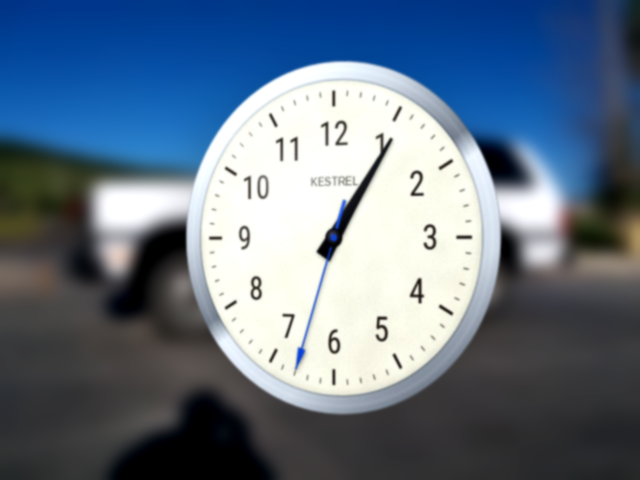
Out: h=1 m=5 s=33
